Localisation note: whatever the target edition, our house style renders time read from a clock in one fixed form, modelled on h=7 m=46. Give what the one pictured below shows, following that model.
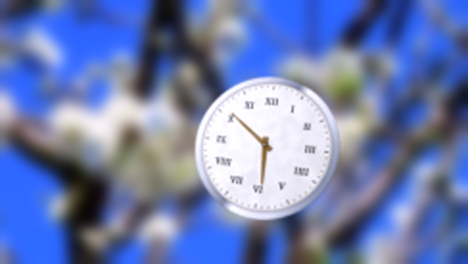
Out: h=5 m=51
